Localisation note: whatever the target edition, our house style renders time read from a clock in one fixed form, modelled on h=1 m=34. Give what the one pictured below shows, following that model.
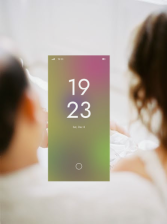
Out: h=19 m=23
